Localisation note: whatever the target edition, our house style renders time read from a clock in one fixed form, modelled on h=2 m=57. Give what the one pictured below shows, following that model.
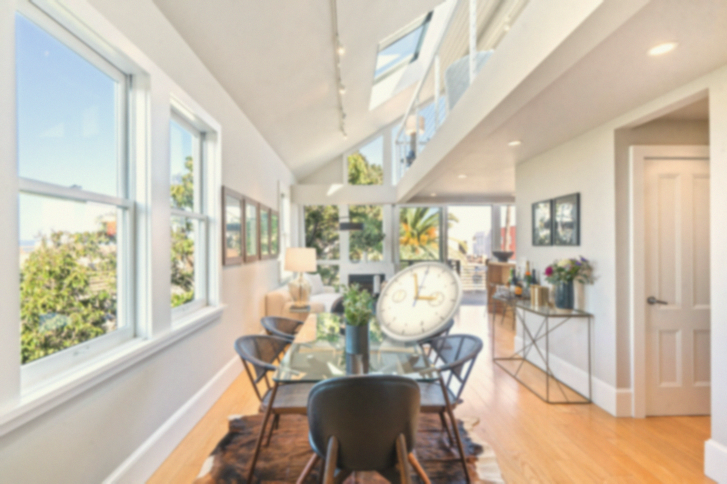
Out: h=2 m=56
